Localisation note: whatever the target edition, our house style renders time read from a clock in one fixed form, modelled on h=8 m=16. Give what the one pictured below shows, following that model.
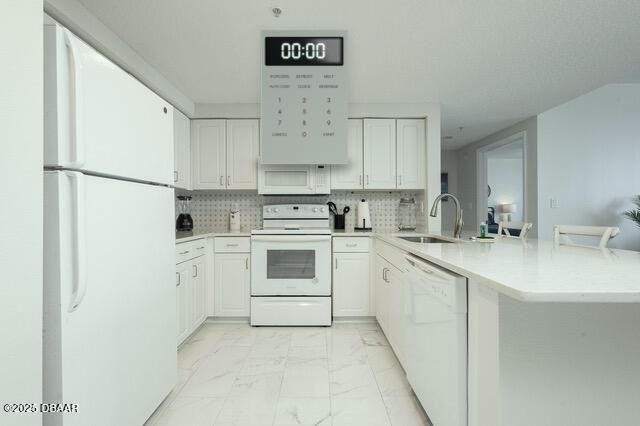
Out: h=0 m=0
